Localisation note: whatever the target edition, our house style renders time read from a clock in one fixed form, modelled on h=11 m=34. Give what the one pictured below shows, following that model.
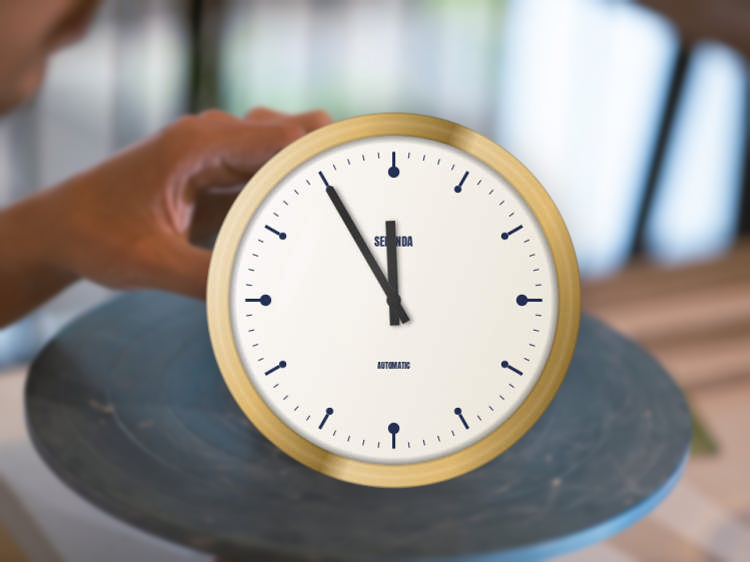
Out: h=11 m=55
